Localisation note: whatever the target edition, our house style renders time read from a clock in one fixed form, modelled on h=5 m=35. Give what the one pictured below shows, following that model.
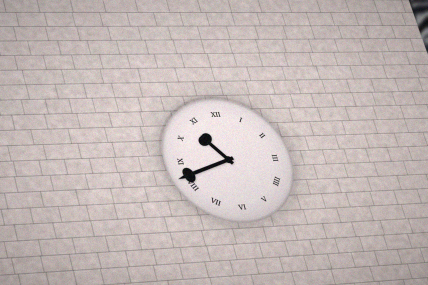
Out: h=10 m=42
